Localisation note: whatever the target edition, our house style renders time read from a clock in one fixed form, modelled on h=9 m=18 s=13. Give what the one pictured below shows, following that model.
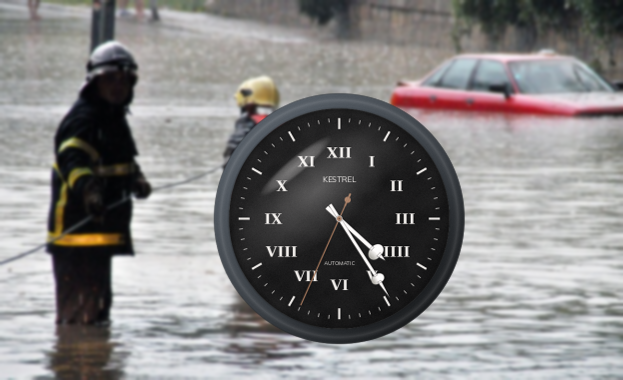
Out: h=4 m=24 s=34
